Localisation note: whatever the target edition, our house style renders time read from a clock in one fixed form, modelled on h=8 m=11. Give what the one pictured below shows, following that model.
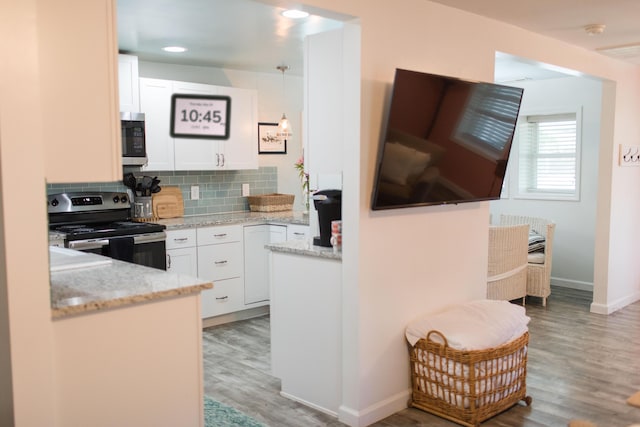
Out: h=10 m=45
